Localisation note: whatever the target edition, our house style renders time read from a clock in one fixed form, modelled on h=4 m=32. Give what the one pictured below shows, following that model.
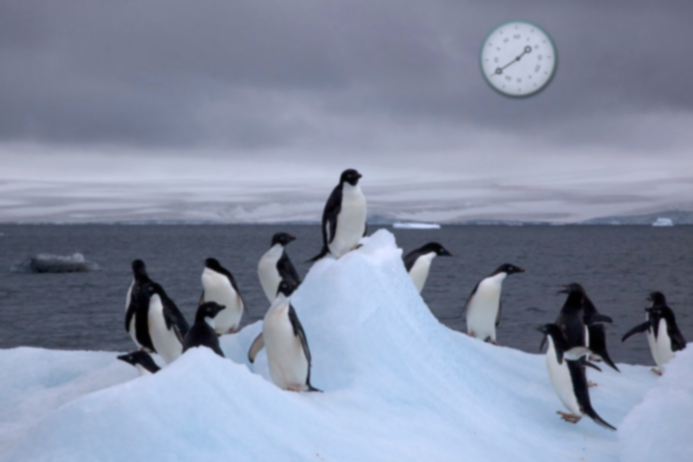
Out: h=1 m=40
